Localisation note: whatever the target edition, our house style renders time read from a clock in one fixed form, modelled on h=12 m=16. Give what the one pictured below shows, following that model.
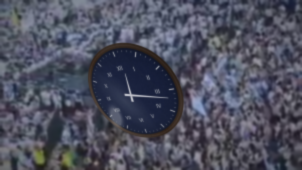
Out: h=12 m=17
